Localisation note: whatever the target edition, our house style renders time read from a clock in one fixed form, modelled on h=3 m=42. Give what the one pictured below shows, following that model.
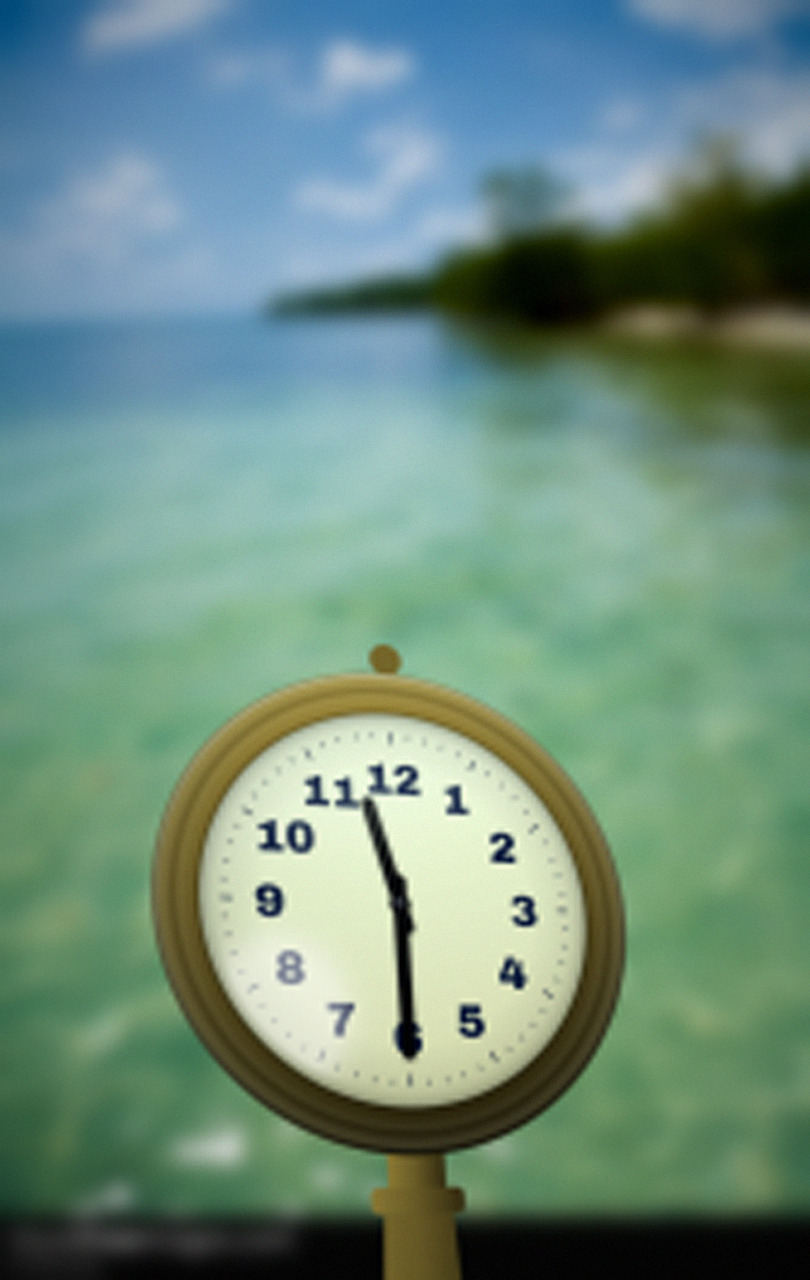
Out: h=11 m=30
